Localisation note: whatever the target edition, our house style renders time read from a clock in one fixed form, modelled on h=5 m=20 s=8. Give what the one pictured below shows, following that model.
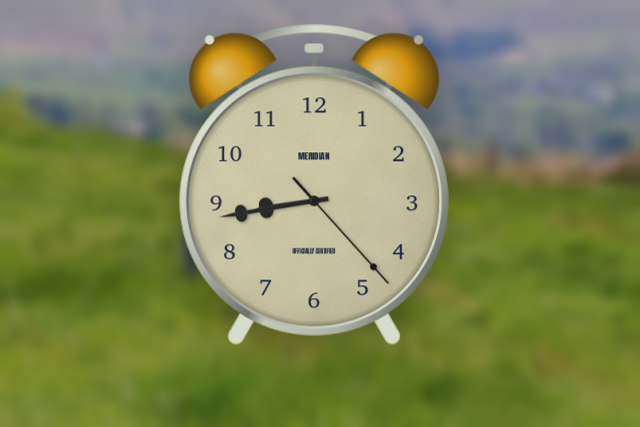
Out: h=8 m=43 s=23
